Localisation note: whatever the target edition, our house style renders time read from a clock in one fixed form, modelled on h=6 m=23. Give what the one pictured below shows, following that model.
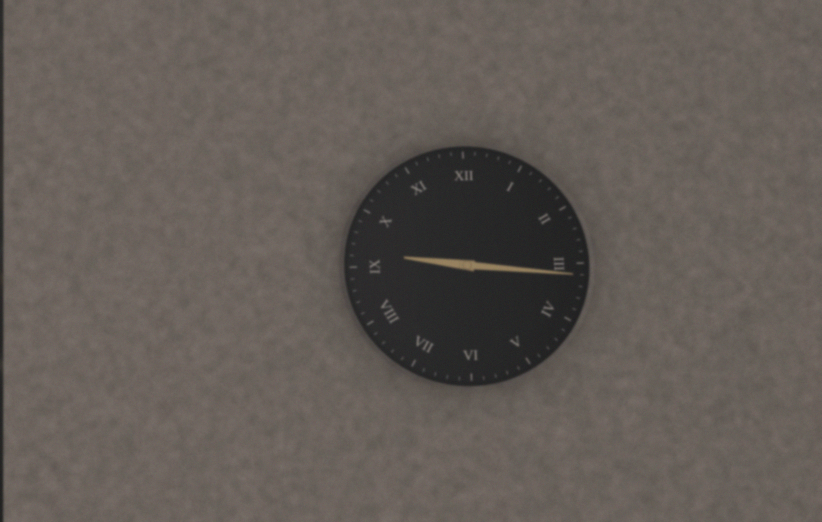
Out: h=9 m=16
